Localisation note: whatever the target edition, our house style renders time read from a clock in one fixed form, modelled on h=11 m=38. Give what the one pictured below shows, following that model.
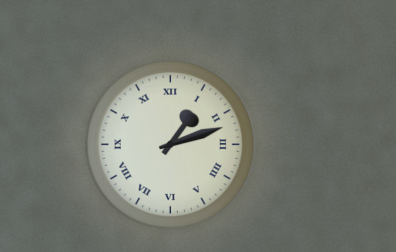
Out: h=1 m=12
